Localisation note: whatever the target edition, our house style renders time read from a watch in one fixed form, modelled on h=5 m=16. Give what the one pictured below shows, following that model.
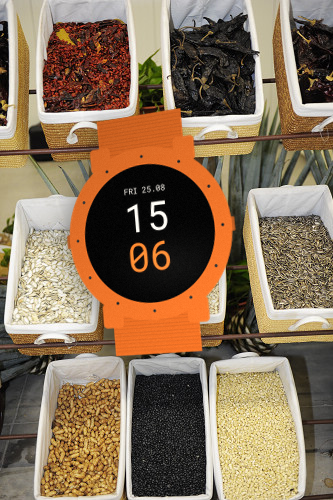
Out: h=15 m=6
